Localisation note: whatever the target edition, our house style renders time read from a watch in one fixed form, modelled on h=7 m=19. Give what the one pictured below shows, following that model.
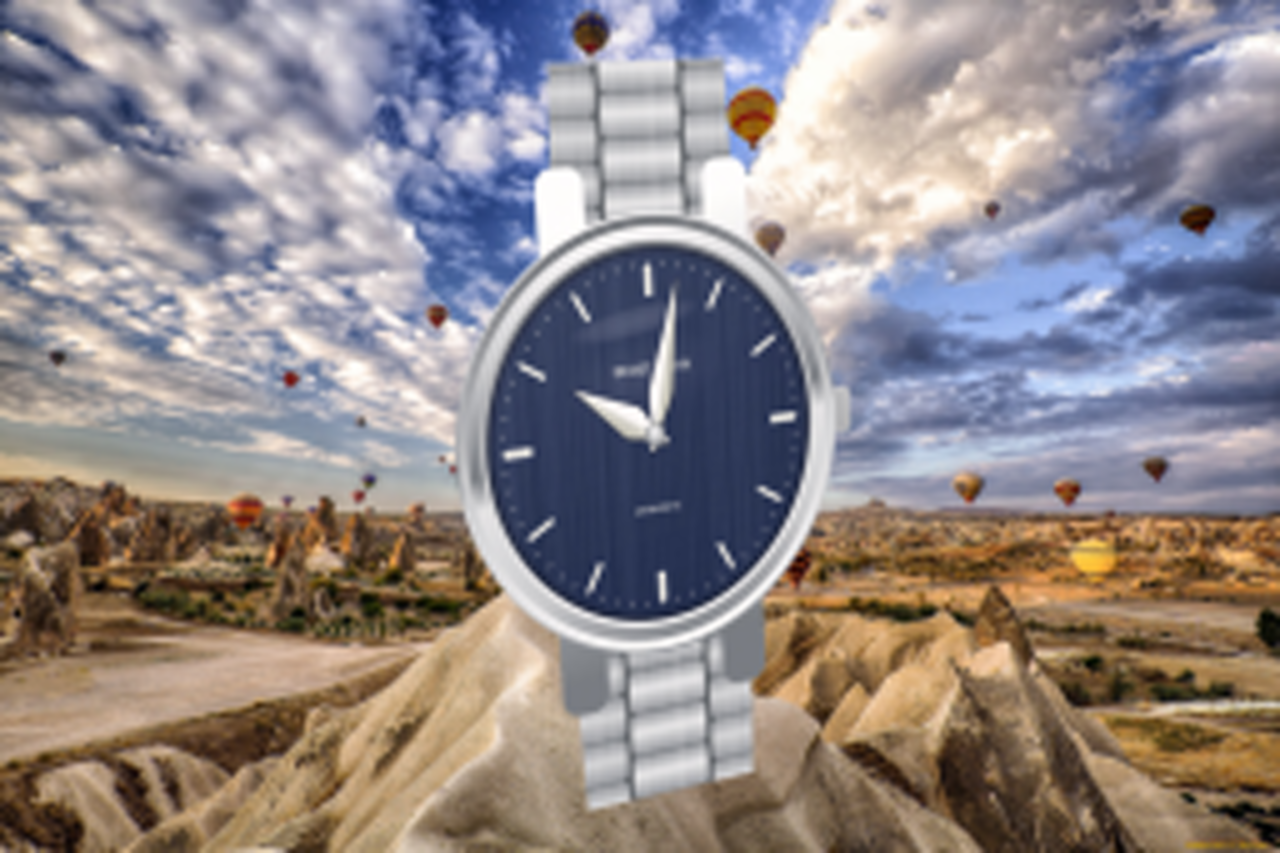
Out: h=10 m=2
